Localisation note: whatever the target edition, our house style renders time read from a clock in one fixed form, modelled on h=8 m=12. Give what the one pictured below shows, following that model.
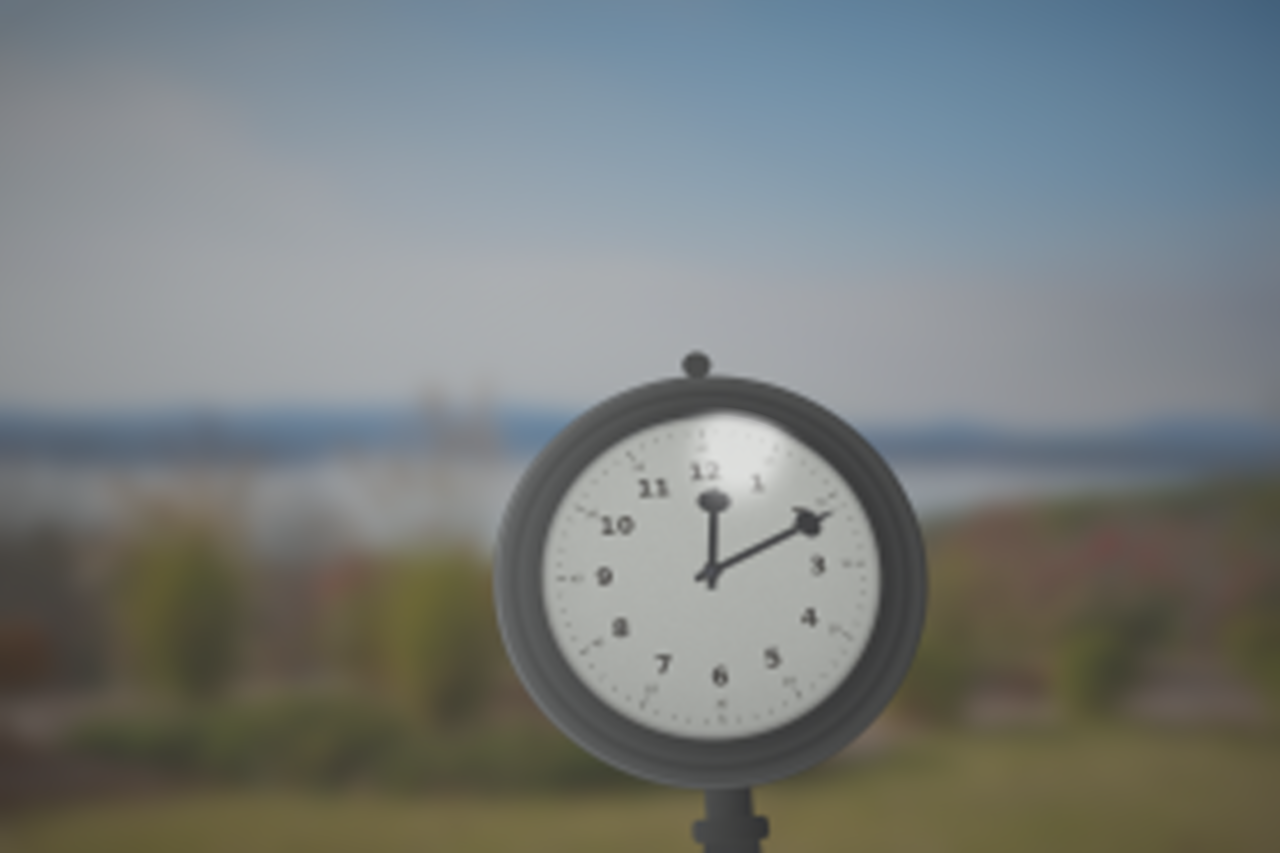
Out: h=12 m=11
